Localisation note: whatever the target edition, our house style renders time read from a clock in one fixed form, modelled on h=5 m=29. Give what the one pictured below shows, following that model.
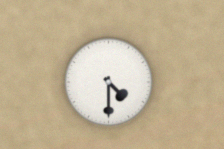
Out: h=4 m=30
